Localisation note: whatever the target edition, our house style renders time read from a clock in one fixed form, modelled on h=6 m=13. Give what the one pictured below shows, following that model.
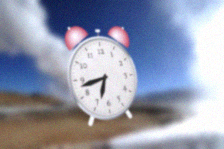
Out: h=6 m=43
